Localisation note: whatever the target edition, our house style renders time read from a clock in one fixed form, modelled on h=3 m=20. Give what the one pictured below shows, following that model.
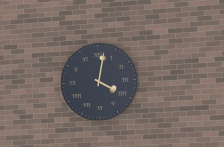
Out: h=4 m=2
